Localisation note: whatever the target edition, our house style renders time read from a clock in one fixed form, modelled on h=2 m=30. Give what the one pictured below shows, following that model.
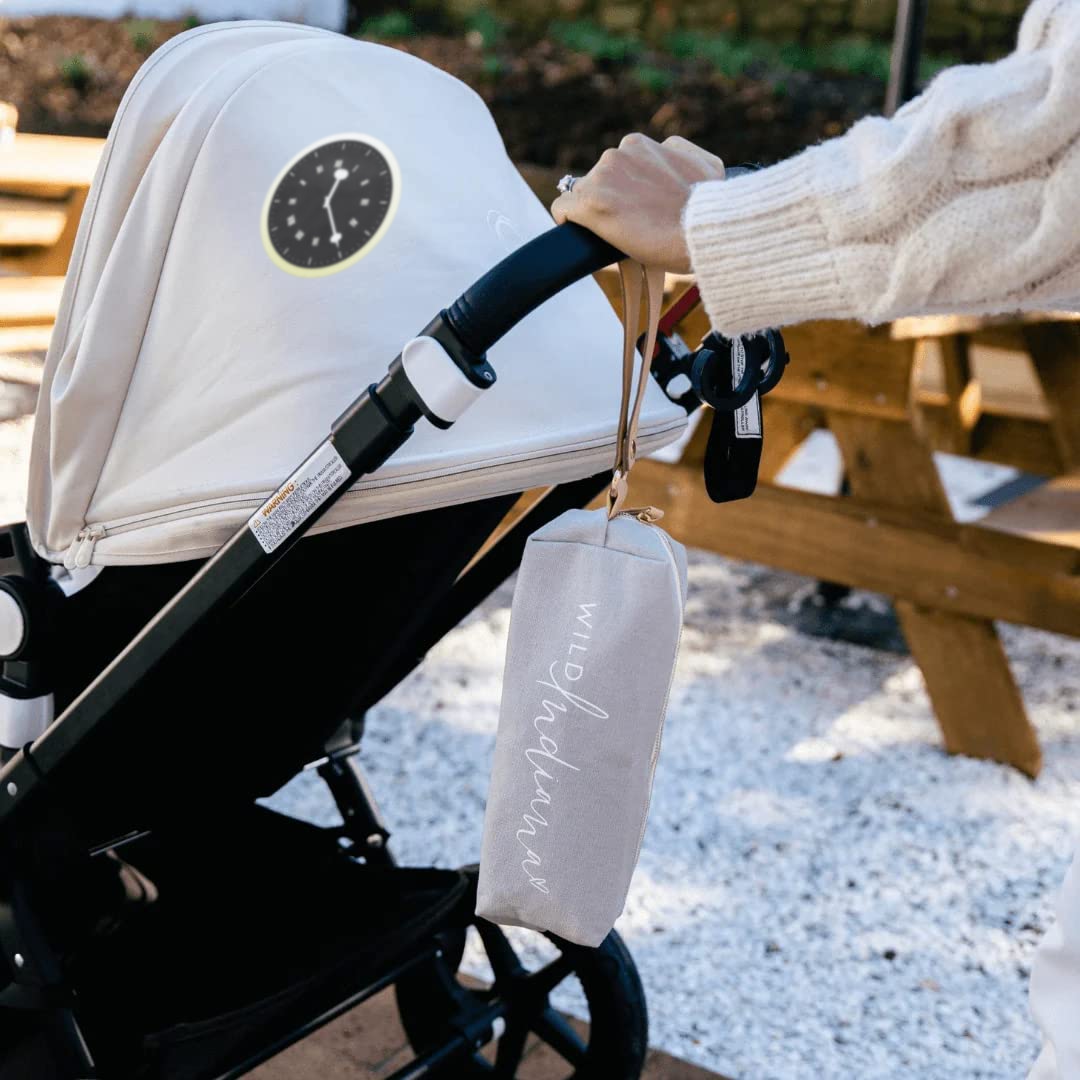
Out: h=12 m=25
